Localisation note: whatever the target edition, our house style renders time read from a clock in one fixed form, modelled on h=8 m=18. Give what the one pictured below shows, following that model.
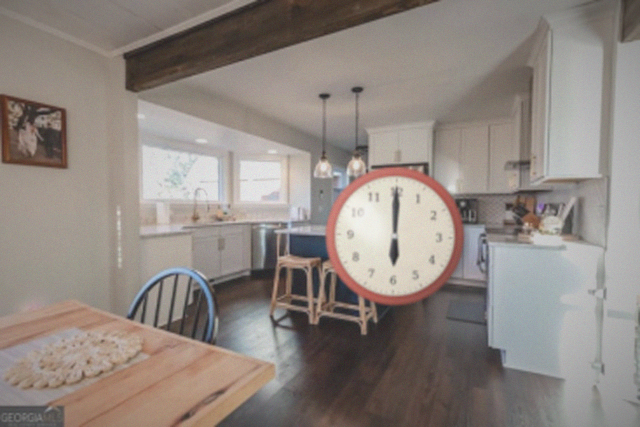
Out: h=6 m=0
